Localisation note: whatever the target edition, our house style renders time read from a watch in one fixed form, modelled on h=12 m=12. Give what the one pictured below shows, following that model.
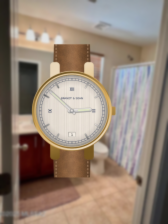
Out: h=2 m=52
